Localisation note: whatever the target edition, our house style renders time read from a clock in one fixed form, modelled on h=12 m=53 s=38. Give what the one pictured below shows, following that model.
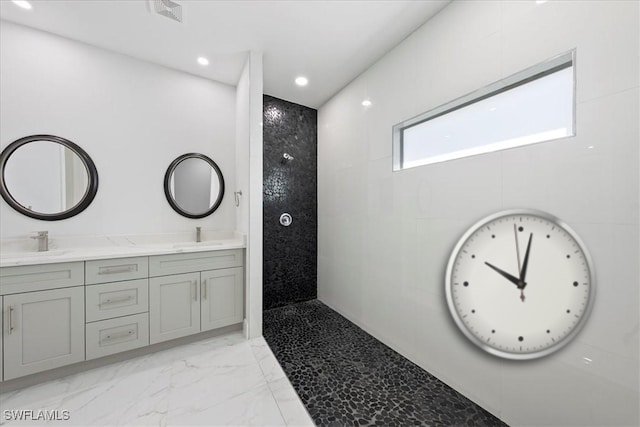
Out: h=10 m=1 s=59
